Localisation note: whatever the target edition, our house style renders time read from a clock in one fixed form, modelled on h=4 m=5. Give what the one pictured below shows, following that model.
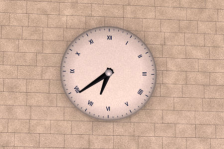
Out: h=6 m=39
